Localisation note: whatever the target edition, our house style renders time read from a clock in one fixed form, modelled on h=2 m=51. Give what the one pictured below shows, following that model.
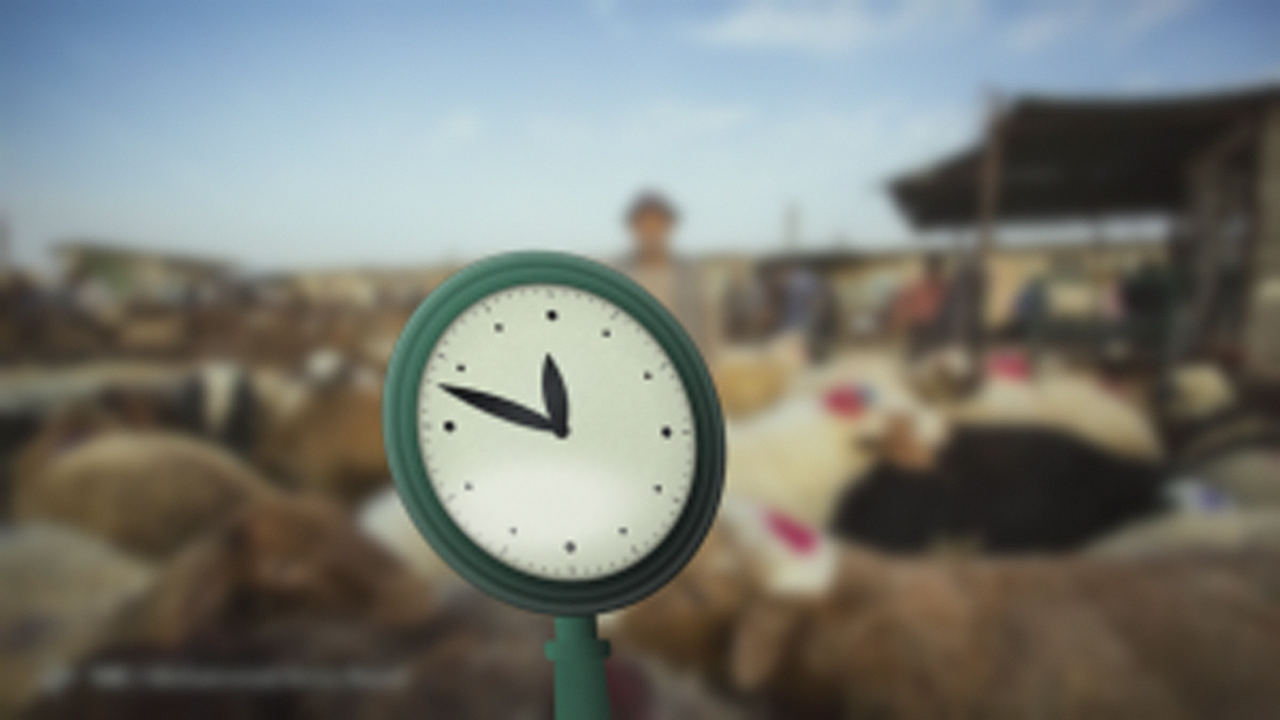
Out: h=11 m=48
